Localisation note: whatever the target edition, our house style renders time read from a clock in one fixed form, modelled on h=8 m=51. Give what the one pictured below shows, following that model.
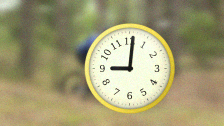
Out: h=9 m=1
